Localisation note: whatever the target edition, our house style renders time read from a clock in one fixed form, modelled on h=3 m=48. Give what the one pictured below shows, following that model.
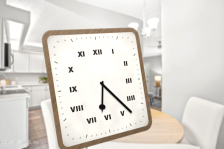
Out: h=6 m=23
